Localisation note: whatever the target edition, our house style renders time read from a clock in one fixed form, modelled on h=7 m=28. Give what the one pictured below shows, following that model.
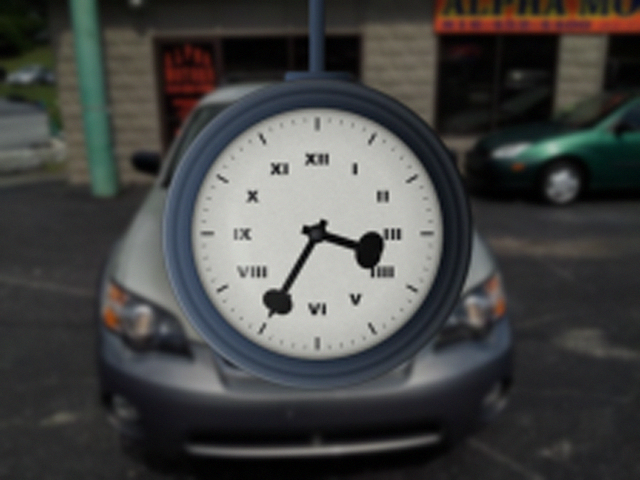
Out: h=3 m=35
